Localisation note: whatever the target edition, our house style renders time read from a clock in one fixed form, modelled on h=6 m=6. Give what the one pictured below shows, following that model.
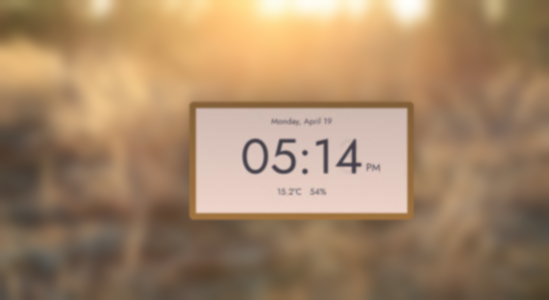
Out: h=5 m=14
